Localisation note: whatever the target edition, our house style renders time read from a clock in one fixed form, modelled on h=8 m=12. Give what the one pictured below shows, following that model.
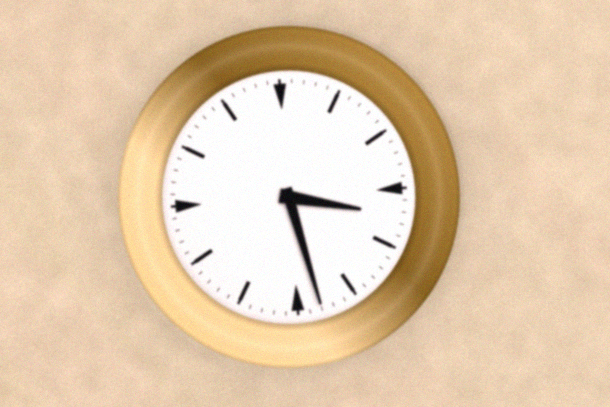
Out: h=3 m=28
